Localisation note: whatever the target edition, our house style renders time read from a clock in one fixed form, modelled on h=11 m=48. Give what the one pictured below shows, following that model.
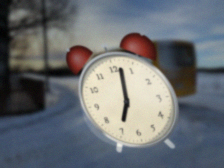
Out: h=7 m=2
